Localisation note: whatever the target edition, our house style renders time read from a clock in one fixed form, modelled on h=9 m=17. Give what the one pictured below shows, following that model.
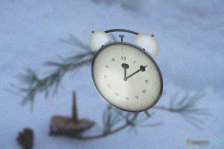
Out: h=12 m=9
